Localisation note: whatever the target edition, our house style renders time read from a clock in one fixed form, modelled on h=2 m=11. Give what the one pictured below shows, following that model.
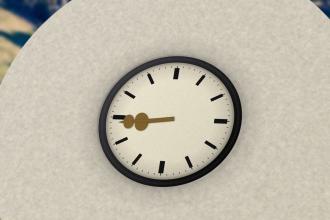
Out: h=8 m=44
